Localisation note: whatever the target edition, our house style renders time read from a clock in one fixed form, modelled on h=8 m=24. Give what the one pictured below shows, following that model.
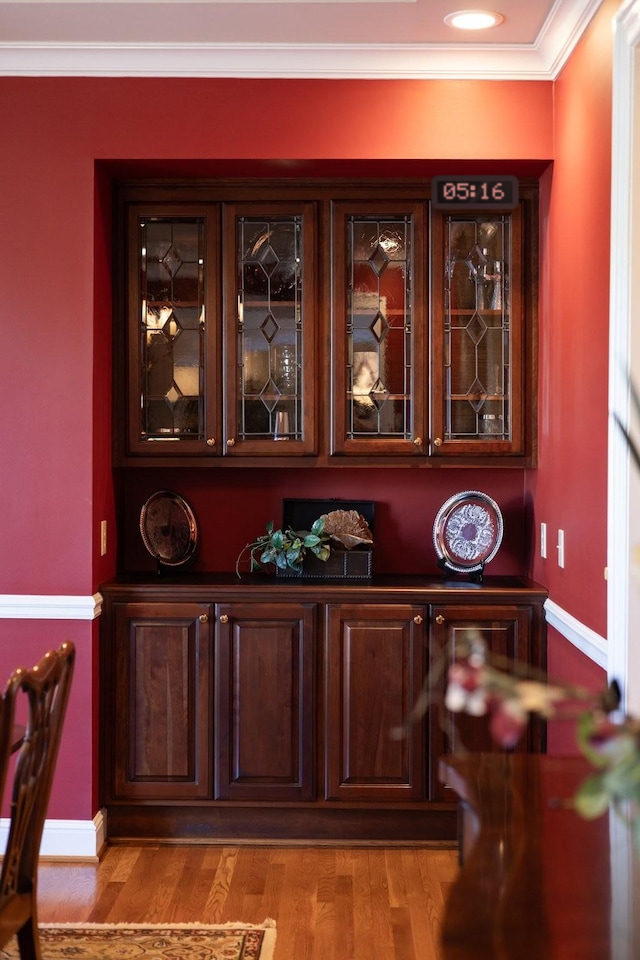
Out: h=5 m=16
